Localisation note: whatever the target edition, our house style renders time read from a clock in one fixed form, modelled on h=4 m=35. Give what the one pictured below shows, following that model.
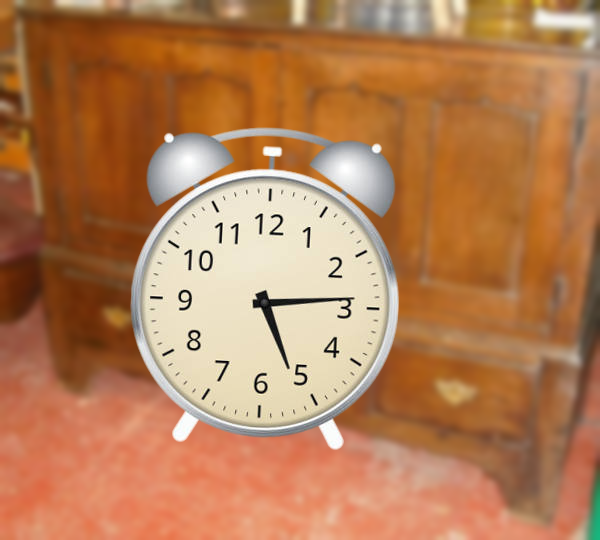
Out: h=5 m=14
